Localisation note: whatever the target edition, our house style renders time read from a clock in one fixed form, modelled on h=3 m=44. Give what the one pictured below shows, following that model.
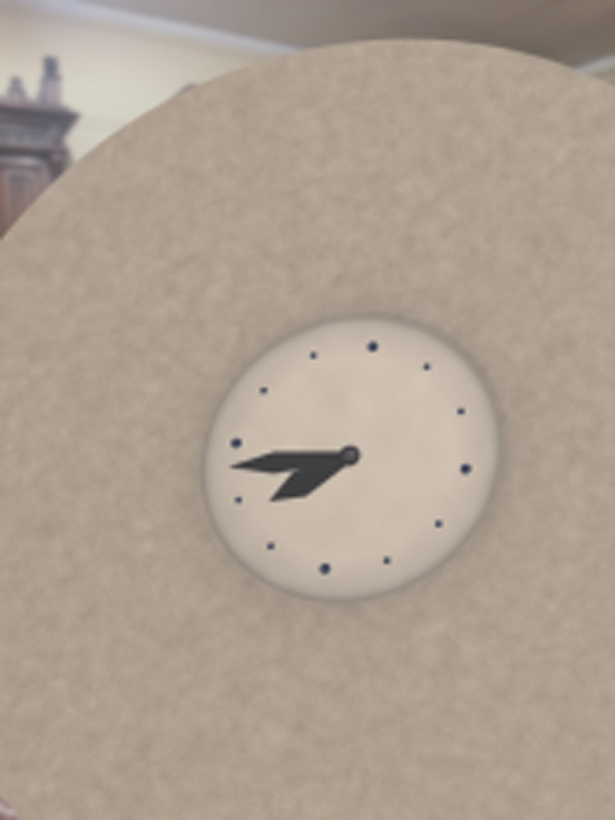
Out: h=7 m=43
